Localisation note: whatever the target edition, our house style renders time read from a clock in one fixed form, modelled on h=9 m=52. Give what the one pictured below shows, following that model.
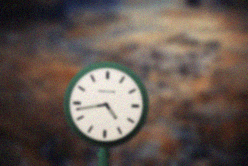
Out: h=4 m=43
